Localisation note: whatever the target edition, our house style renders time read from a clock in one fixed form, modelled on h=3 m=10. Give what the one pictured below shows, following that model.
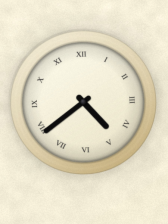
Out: h=4 m=39
